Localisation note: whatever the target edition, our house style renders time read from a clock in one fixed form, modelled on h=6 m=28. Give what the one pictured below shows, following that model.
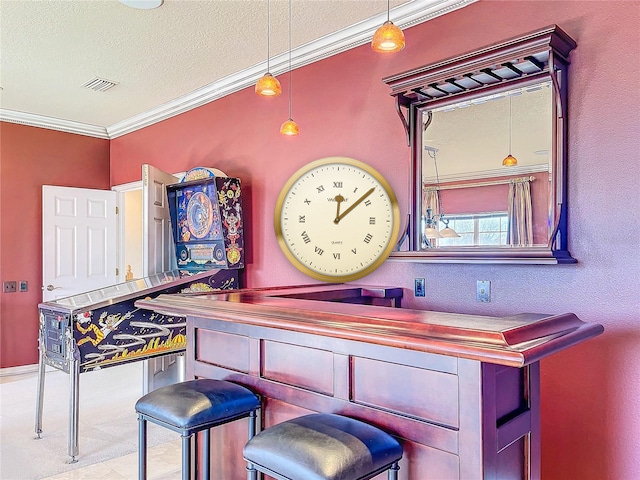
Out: h=12 m=8
